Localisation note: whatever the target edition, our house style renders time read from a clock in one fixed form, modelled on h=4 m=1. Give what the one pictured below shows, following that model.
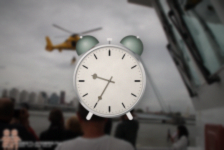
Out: h=9 m=35
